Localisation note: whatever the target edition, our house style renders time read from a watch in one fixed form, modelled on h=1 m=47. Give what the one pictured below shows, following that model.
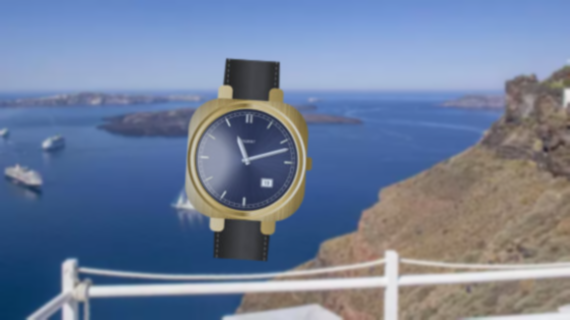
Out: h=11 m=12
